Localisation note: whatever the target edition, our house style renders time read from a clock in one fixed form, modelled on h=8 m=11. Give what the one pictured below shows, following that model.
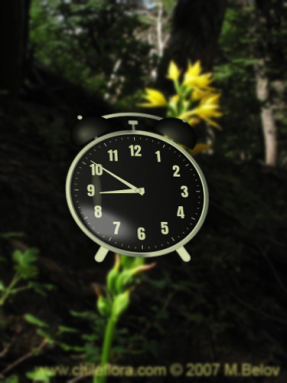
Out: h=8 m=51
